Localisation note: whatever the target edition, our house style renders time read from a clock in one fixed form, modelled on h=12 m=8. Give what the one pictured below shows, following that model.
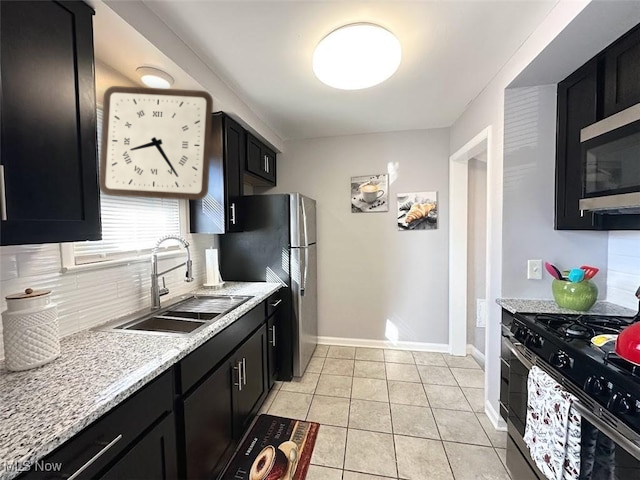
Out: h=8 m=24
